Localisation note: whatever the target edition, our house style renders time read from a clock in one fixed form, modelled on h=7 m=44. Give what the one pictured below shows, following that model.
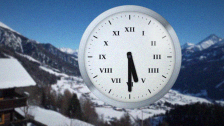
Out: h=5 m=30
